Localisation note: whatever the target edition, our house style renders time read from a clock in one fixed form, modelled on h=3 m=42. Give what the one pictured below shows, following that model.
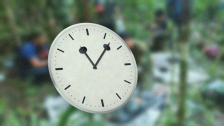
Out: h=11 m=7
